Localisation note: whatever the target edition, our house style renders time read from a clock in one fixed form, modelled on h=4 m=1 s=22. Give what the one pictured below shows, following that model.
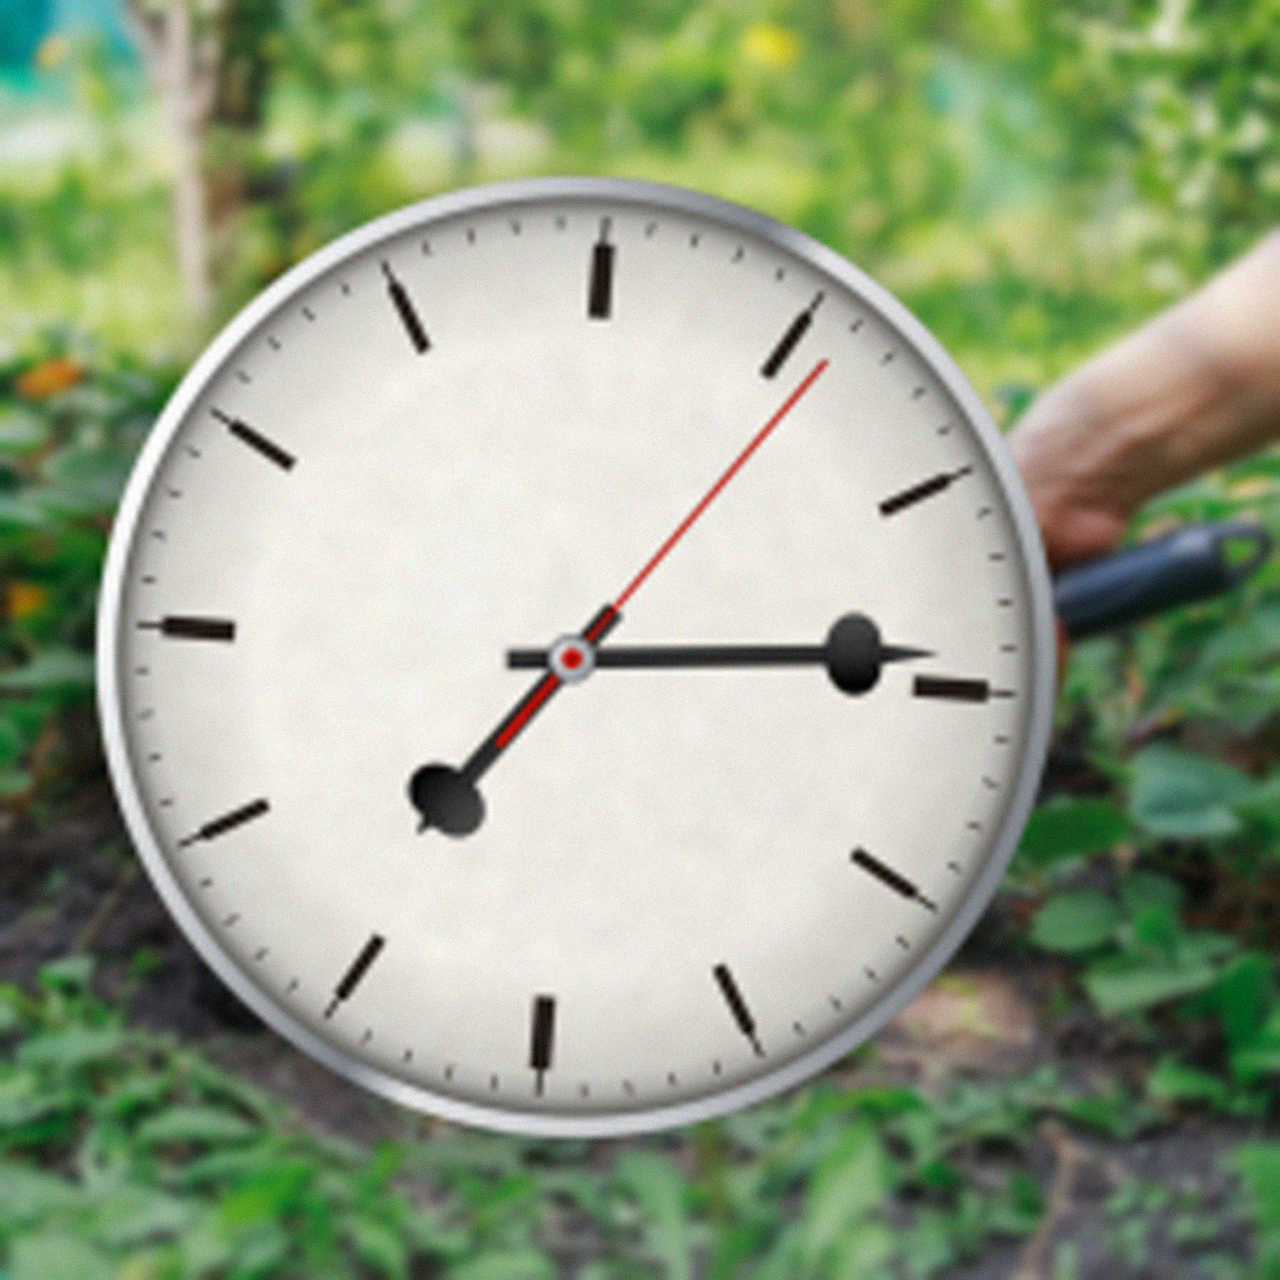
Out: h=7 m=14 s=6
